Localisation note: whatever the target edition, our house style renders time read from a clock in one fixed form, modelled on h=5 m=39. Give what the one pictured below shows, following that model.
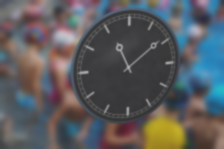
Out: h=11 m=9
